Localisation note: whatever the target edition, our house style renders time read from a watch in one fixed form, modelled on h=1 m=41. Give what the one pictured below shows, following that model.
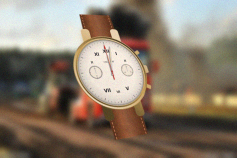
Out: h=12 m=2
